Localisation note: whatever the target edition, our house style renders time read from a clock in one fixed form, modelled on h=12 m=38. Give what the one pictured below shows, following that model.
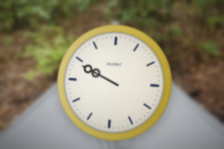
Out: h=9 m=49
